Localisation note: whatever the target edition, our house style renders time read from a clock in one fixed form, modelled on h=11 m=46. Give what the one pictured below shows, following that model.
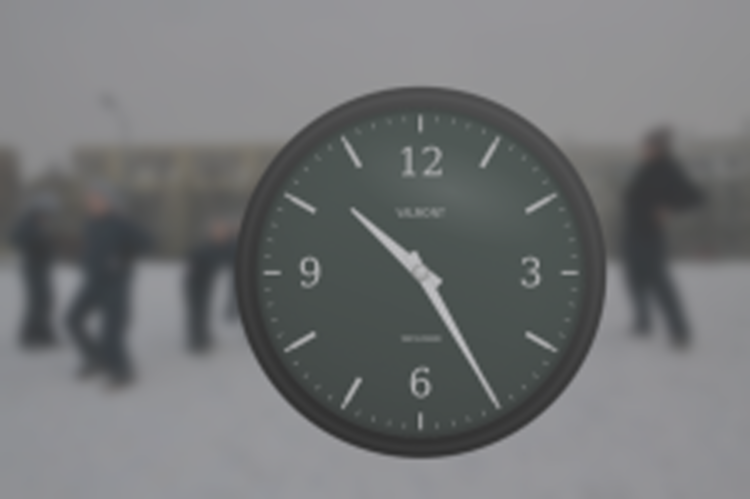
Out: h=10 m=25
